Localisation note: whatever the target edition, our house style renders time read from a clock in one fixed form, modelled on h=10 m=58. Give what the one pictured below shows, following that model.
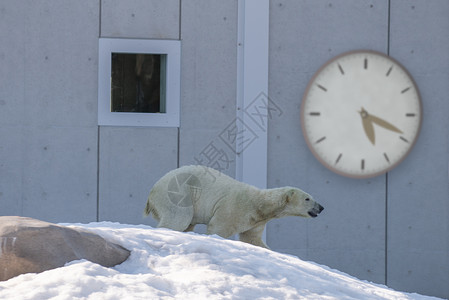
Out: h=5 m=19
